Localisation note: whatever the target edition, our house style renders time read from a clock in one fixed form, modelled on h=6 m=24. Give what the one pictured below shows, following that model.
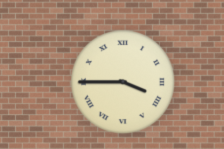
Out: h=3 m=45
